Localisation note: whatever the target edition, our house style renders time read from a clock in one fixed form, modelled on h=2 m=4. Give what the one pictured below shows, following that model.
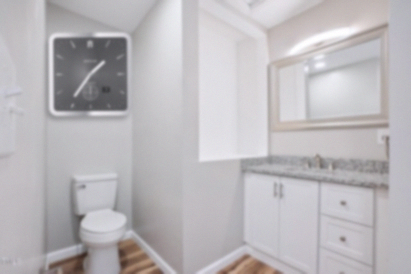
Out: h=1 m=36
